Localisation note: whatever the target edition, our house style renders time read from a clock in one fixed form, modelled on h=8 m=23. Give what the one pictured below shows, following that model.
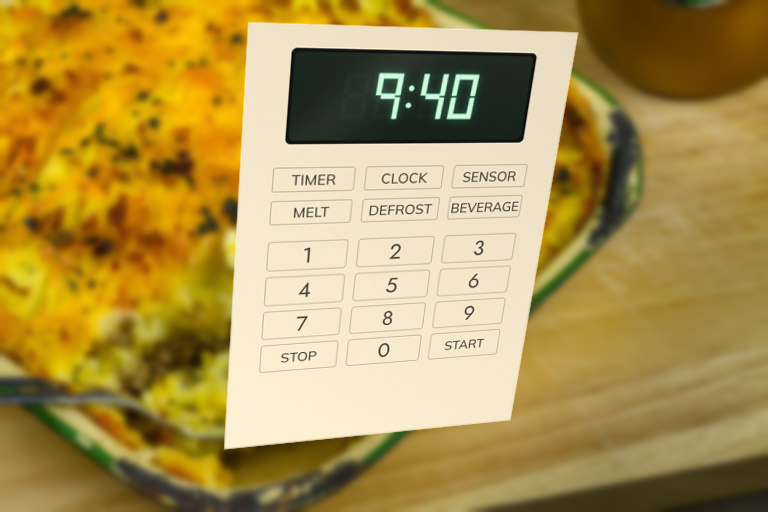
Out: h=9 m=40
